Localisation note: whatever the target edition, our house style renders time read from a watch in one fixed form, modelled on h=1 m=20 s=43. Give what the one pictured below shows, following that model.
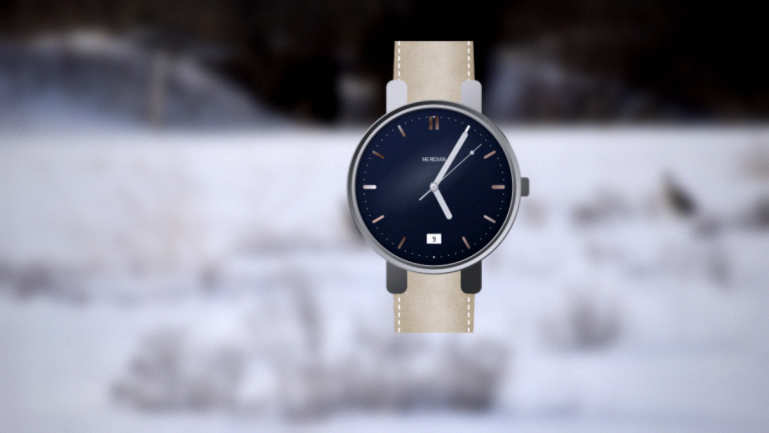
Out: h=5 m=5 s=8
